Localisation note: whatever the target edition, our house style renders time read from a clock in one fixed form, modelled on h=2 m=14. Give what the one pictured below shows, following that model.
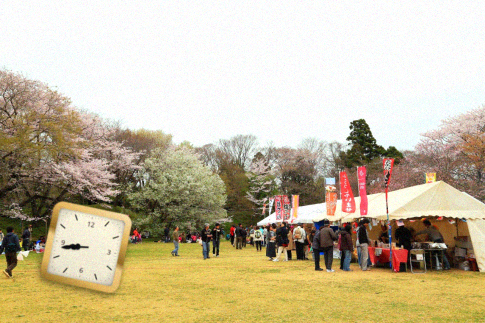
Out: h=8 m=43
